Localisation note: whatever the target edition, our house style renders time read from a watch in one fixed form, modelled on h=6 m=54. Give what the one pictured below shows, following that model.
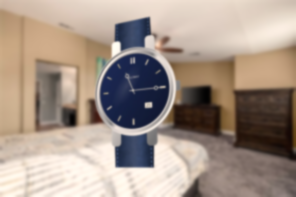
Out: h=11 m=15
